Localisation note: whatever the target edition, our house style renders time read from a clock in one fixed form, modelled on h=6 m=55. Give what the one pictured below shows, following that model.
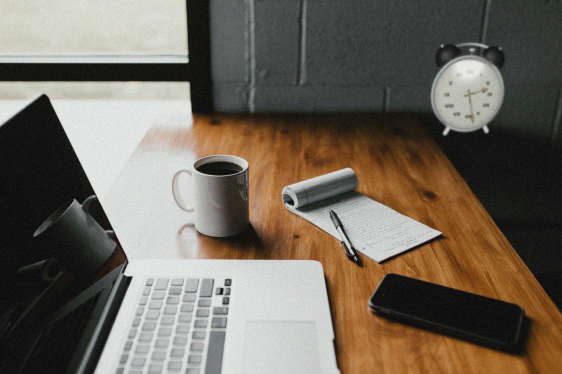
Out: h=2 m=28
